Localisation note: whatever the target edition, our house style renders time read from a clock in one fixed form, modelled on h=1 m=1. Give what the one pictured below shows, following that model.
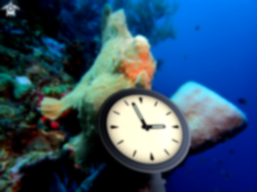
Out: h=2 m=57
